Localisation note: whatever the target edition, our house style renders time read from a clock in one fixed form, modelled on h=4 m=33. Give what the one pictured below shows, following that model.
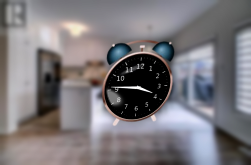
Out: h=3 m=46
